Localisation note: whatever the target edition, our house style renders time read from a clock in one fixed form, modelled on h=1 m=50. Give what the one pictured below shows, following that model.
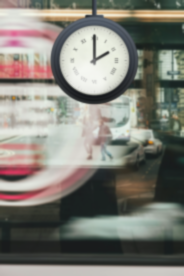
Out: h=2 m=0
